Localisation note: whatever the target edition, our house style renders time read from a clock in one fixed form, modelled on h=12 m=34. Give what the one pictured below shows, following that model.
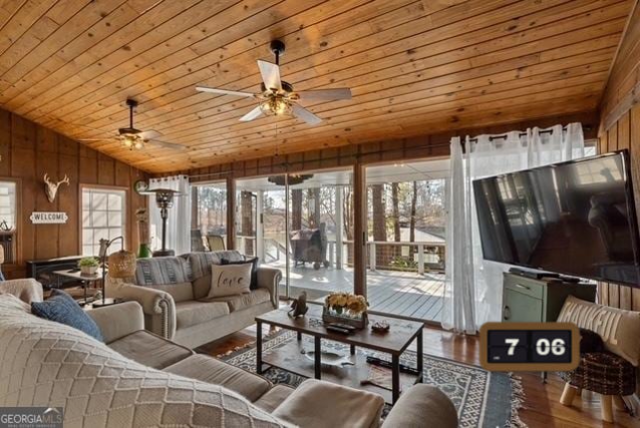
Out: h=7 m=6
